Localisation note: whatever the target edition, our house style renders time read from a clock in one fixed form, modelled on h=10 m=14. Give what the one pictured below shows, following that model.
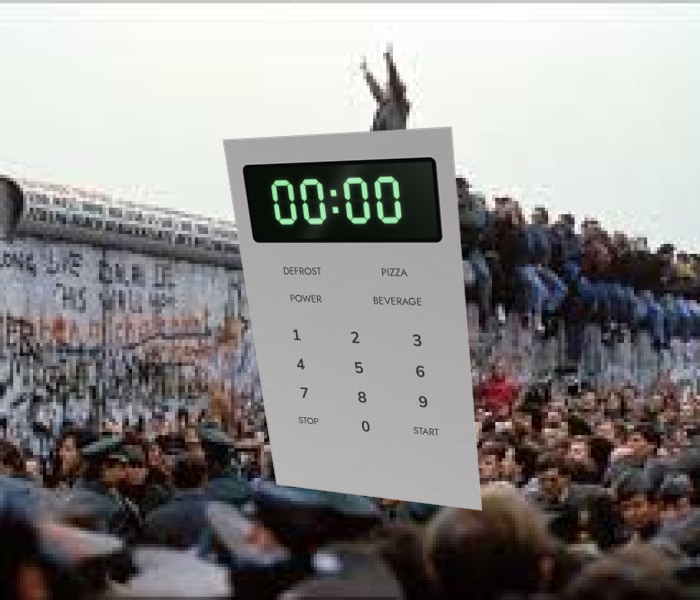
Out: h=0 m=0
